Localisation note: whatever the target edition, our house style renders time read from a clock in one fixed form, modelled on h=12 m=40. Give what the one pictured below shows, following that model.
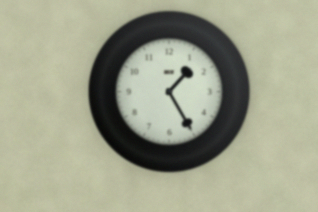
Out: h=1 m=25
